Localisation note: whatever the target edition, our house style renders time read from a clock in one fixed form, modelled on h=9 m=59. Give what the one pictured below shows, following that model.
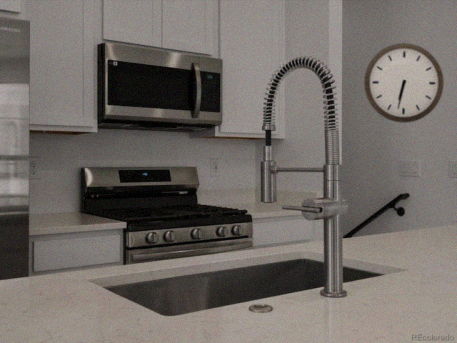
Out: h=6 m=32
